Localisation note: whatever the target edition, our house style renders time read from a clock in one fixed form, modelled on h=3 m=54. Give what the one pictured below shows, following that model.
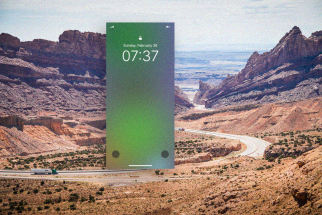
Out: h=7 m=37
